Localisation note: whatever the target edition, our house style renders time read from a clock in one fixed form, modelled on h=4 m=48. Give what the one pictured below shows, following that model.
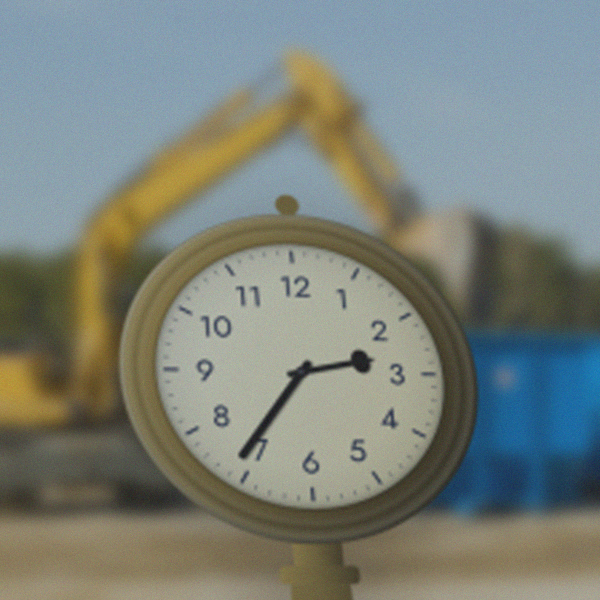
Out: h=2 m=36
